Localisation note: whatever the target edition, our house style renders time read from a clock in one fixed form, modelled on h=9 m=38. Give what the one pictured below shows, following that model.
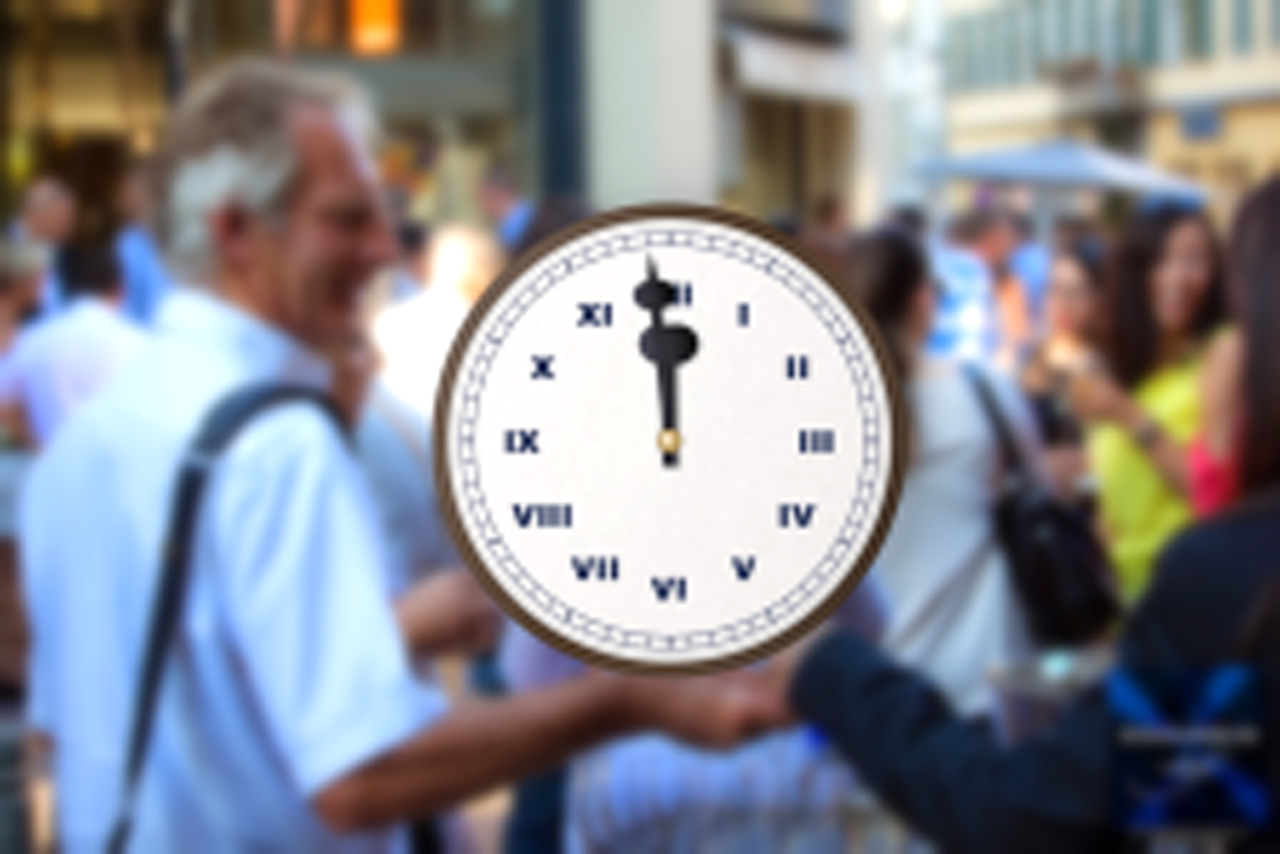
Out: h=11 m=59
